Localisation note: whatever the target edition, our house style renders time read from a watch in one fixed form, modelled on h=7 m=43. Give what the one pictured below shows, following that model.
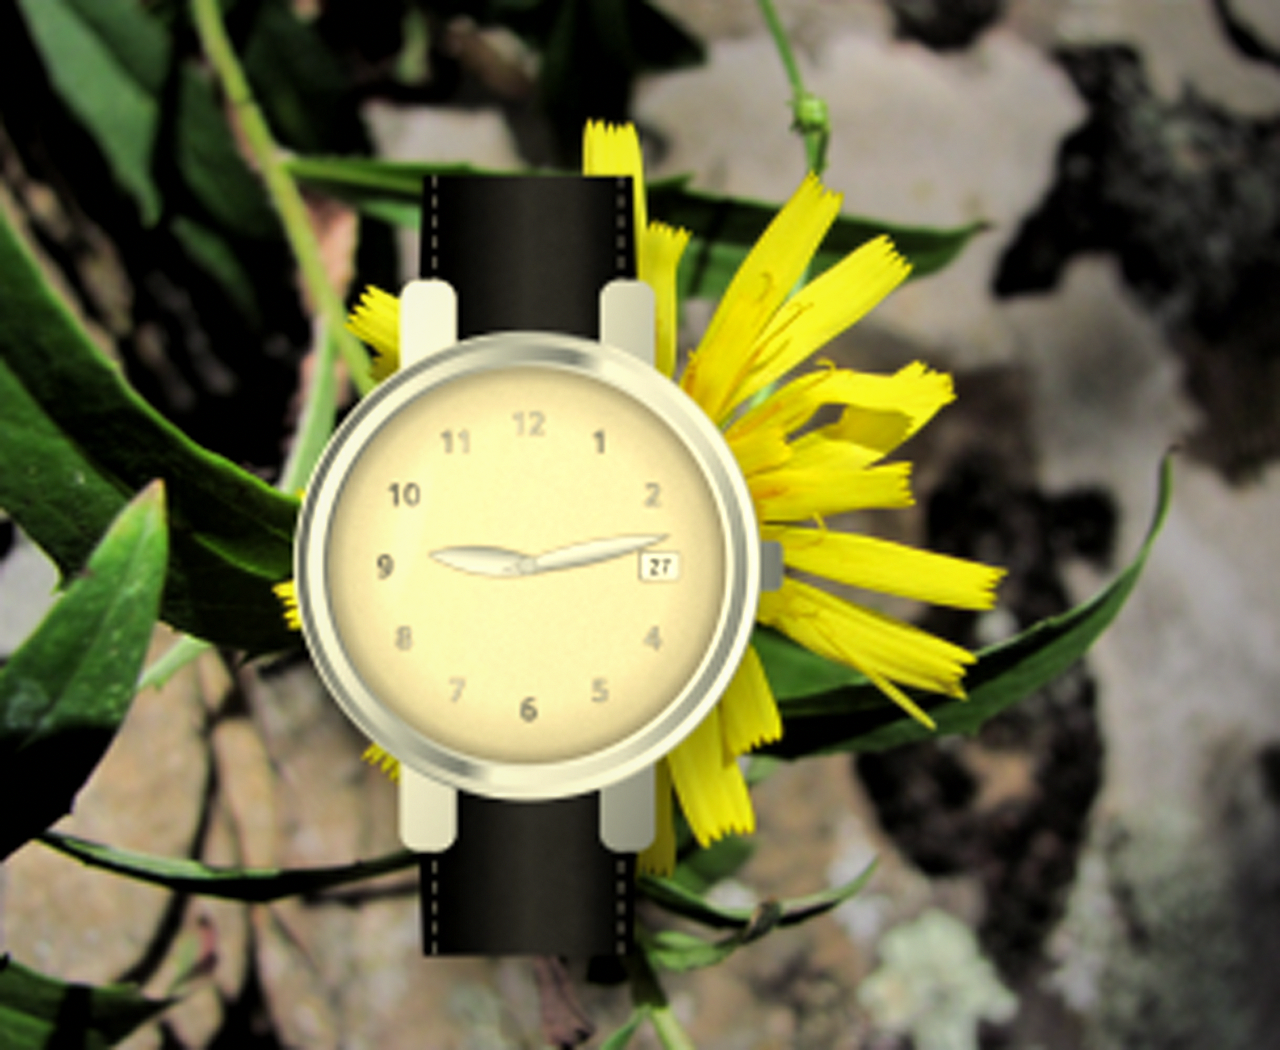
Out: h=9 m=13
